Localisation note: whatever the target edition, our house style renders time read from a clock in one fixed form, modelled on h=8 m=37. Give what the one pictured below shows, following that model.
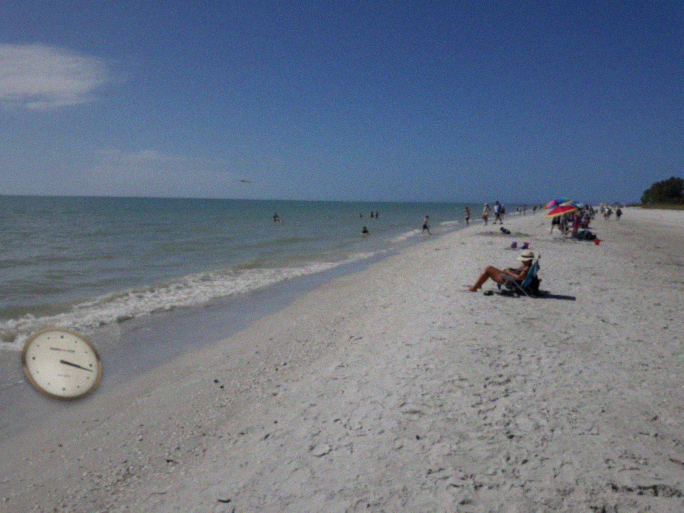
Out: h=3 m=17
